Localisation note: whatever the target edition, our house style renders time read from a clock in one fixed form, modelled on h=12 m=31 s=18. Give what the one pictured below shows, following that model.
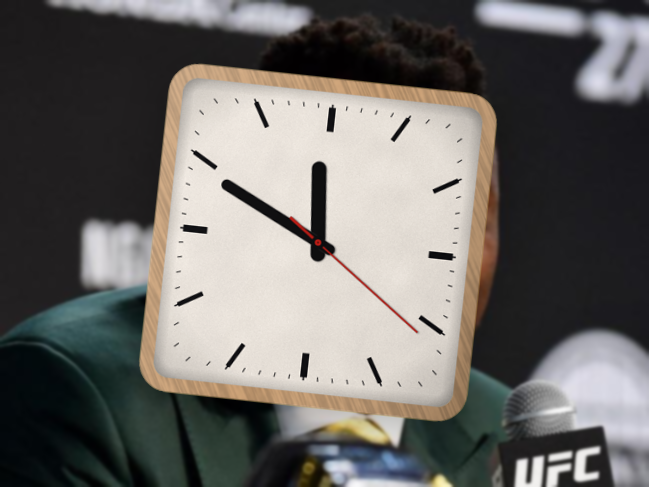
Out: h=11 m=49 s=21
